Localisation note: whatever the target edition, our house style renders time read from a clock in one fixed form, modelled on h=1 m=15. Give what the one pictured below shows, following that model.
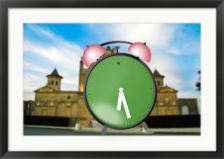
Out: h=6 m=28
